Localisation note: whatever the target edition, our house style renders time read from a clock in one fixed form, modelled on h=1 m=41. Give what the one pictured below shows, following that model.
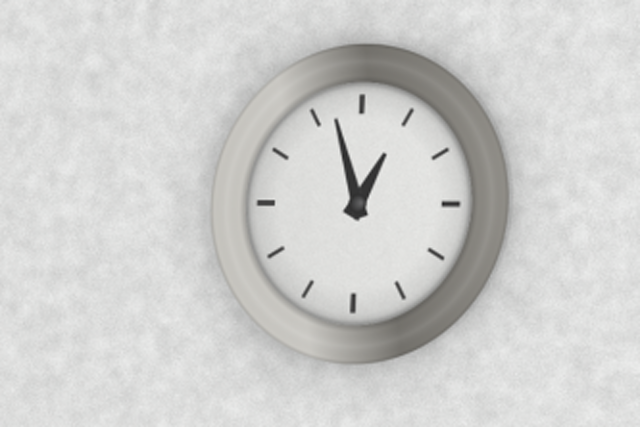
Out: h=12 m=57
